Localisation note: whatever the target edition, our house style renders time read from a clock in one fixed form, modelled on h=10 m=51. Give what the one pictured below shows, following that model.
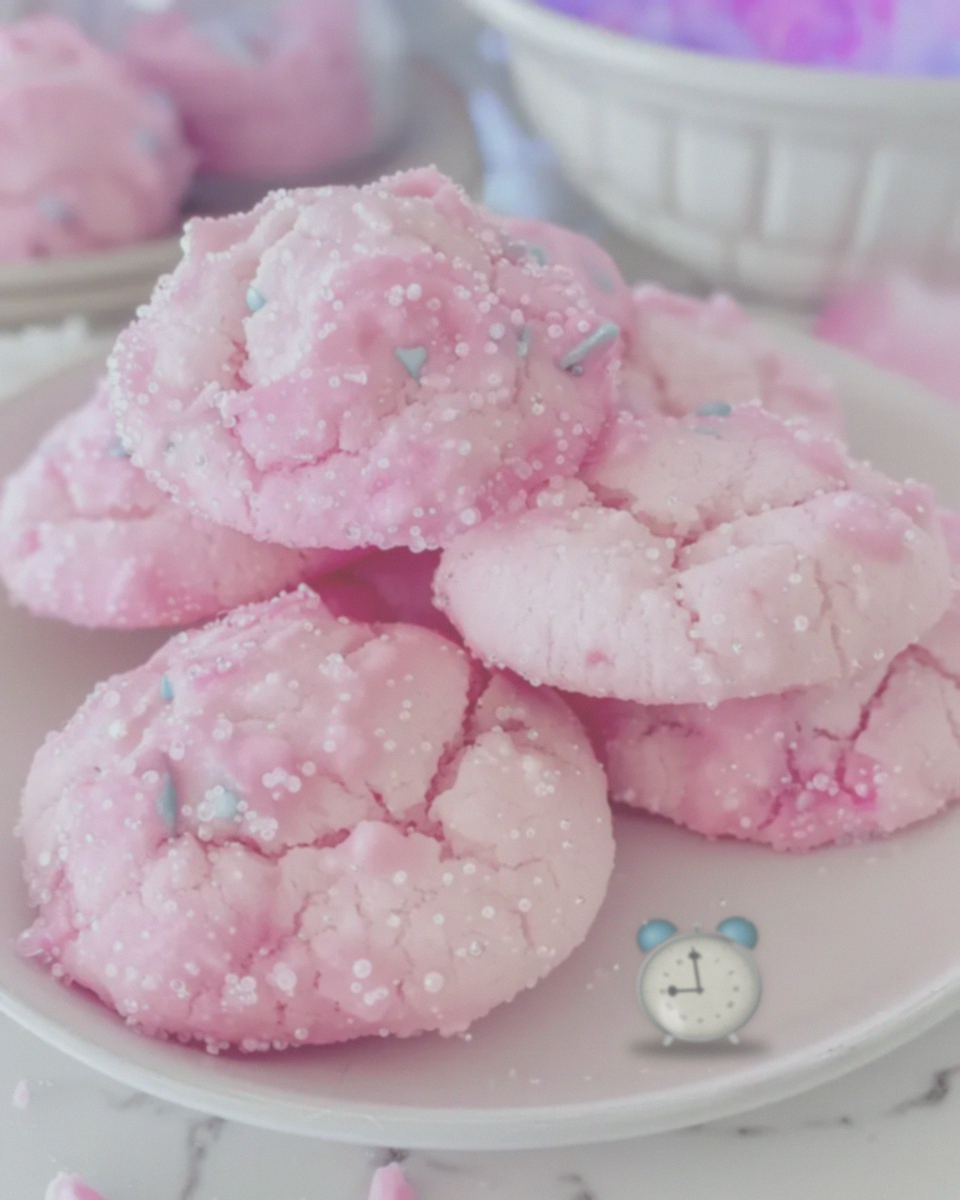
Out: h=8 m=59
